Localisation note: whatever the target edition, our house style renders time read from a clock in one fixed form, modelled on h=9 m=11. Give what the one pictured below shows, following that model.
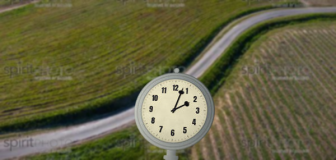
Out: h=2 m=3
